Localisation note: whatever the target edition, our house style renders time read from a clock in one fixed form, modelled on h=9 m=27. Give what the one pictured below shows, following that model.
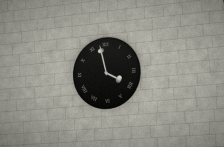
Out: h=3 m=58
